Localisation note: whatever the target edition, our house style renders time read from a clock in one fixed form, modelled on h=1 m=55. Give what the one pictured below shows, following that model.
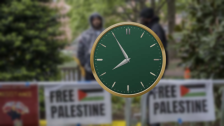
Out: h=7 m=55
